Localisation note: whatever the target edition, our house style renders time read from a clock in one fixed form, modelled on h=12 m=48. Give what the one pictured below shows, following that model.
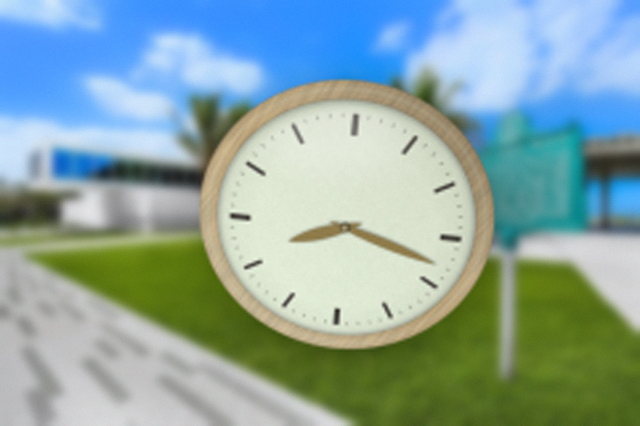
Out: h=8 m=18
